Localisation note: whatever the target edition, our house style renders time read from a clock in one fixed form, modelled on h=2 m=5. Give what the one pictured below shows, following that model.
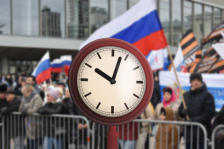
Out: h=10 m=3
